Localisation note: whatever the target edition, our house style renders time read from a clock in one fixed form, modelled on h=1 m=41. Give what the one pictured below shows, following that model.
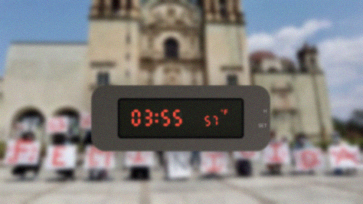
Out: h=3 m=55
